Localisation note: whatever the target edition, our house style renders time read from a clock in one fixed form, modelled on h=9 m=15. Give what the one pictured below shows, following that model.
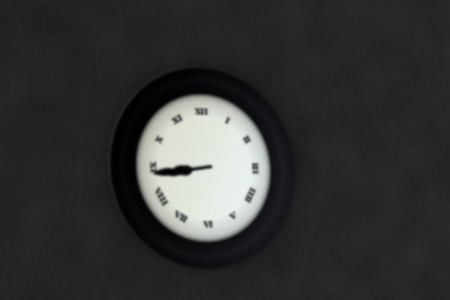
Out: h=8 m=44
